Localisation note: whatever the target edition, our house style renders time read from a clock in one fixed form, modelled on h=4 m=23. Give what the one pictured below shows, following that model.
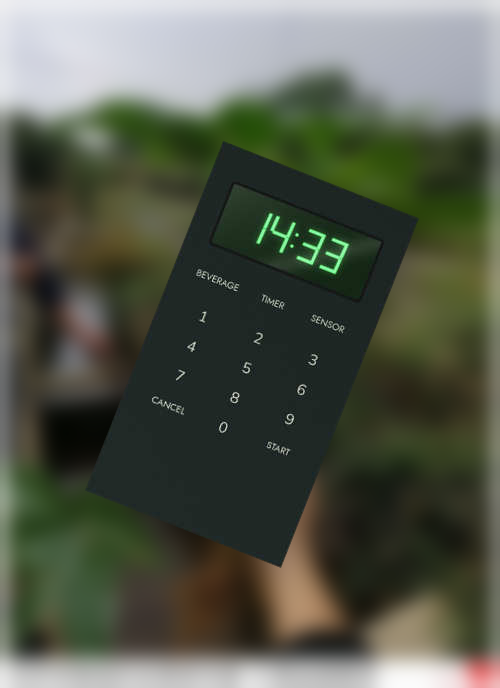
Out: h=14 m=33
